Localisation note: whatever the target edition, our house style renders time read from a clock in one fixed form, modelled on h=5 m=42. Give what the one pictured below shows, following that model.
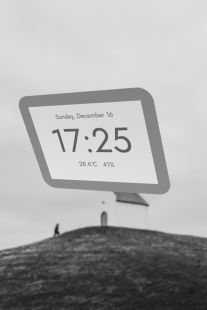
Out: h=17 m=25
